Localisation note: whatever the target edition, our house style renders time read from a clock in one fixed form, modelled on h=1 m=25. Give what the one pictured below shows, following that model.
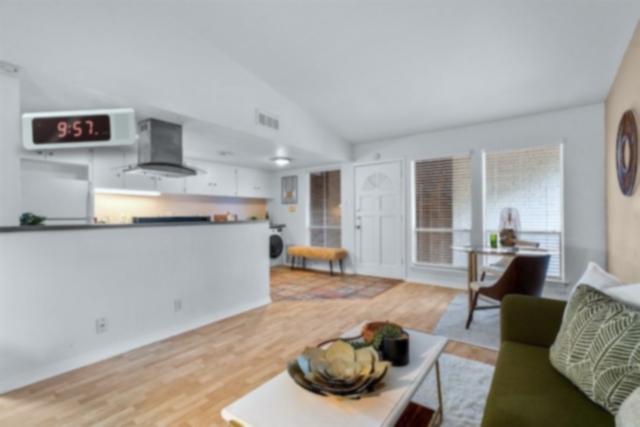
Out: h=9 m=57
